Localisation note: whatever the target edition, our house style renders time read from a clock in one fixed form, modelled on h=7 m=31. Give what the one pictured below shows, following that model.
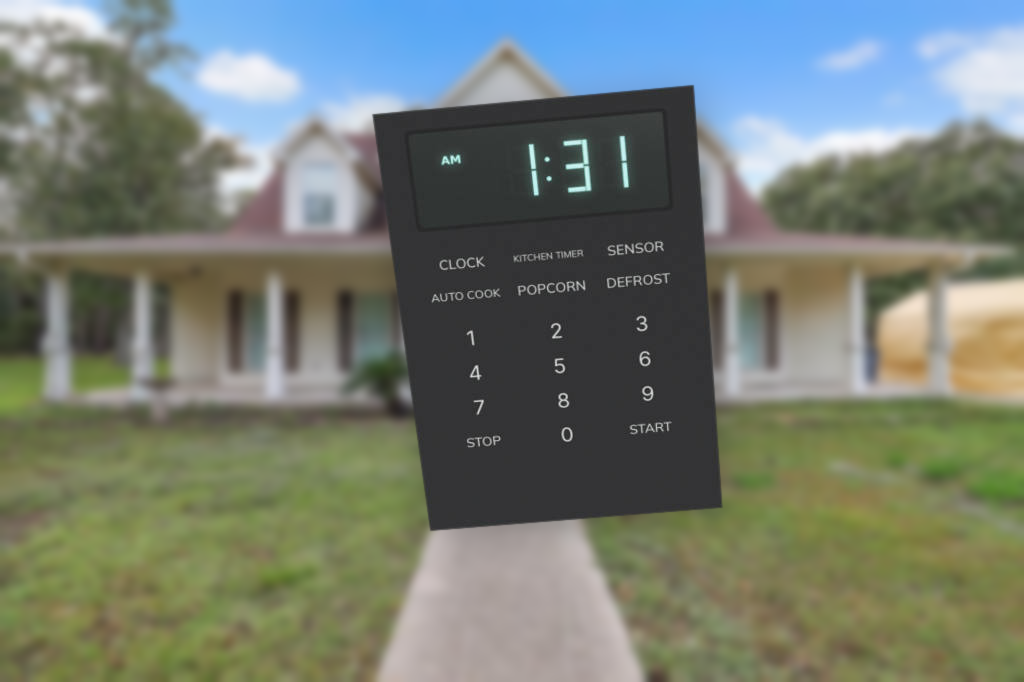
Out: h=1 m=31
